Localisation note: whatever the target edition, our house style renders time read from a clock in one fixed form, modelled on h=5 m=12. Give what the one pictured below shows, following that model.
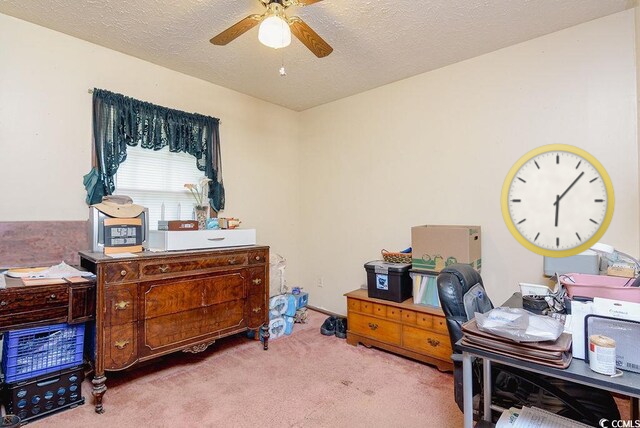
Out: h=6 m=7
